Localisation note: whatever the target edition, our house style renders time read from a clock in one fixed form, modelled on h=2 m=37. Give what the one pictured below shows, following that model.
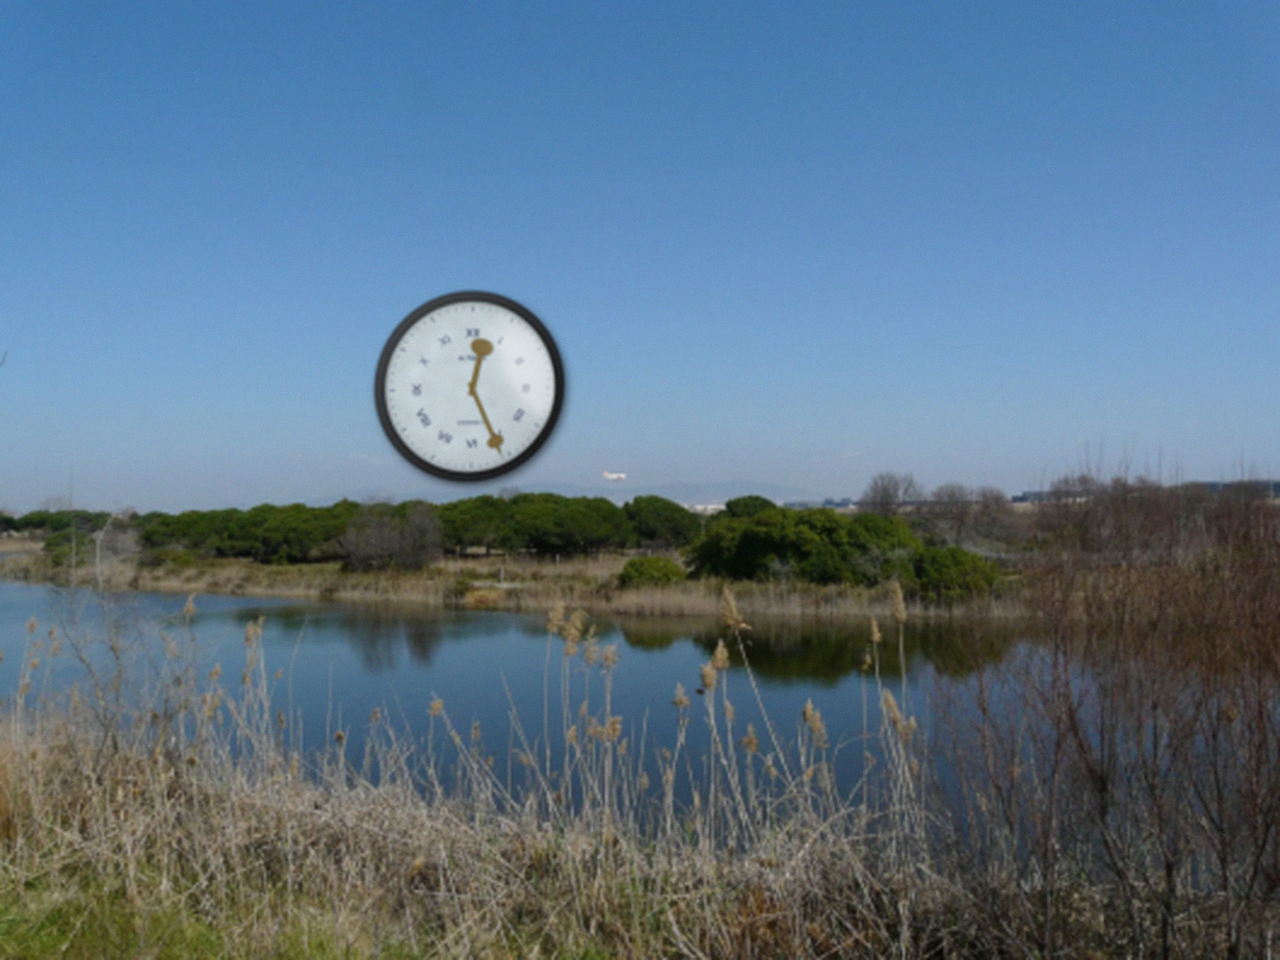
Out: h=12 m=26
